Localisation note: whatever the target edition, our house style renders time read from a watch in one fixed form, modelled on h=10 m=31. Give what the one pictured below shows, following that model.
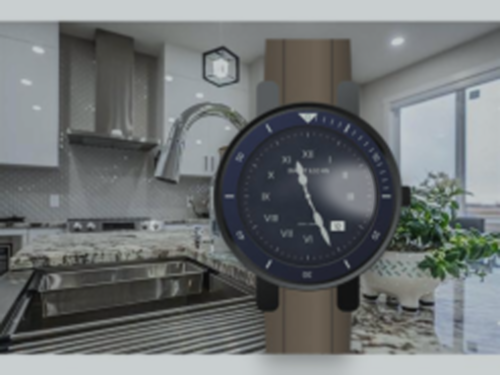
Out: h=11 m=26
